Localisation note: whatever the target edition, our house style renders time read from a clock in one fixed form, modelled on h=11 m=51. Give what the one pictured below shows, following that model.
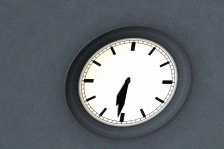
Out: h=6 m=31
